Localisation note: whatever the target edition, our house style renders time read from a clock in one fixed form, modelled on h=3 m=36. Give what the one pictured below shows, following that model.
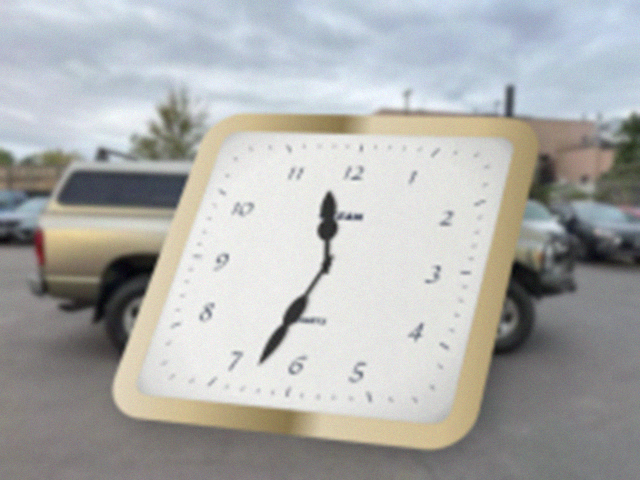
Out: h=11 m=33
